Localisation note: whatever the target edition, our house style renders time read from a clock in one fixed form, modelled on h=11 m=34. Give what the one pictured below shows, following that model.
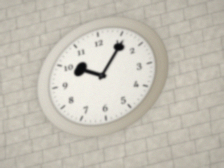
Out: h=10 m=6
